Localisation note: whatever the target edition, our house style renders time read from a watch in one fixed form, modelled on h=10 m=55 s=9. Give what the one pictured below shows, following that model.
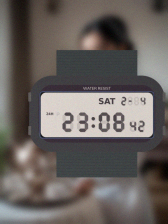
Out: h=23 m=8 s=42
